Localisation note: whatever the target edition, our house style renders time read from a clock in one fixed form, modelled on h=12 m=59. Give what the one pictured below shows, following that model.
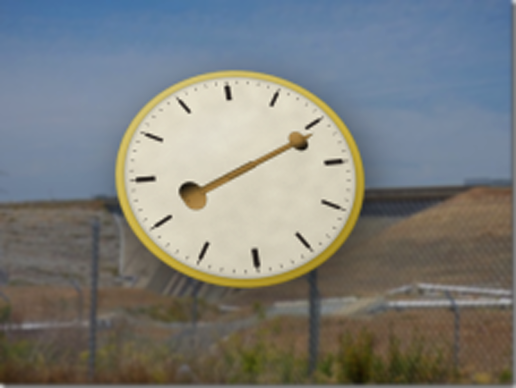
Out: h=8 m=11
